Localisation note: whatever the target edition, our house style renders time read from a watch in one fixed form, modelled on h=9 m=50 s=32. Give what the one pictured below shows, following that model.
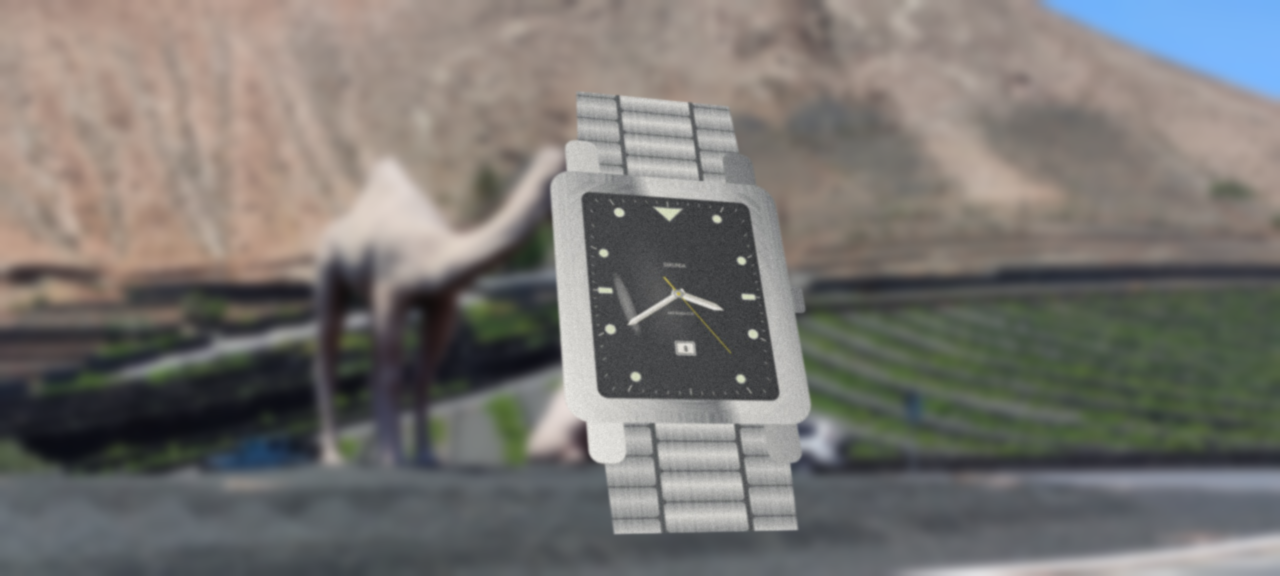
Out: h=3 m=39 s=24
